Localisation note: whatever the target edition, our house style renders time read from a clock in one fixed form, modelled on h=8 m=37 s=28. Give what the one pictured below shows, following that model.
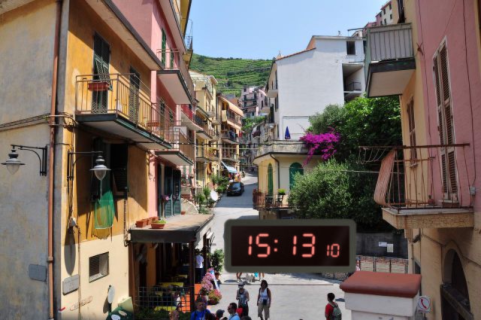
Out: h=15 m=13 s=10
